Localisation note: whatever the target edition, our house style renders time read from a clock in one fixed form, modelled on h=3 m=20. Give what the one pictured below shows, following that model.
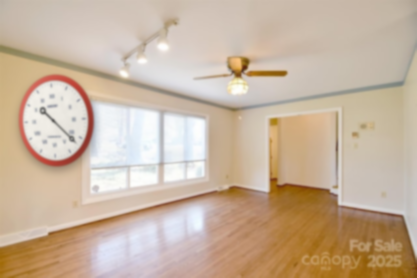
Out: h=10 m=22
